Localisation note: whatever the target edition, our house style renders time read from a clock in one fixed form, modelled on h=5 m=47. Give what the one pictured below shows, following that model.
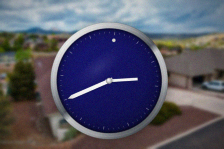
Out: h=2 m=40
